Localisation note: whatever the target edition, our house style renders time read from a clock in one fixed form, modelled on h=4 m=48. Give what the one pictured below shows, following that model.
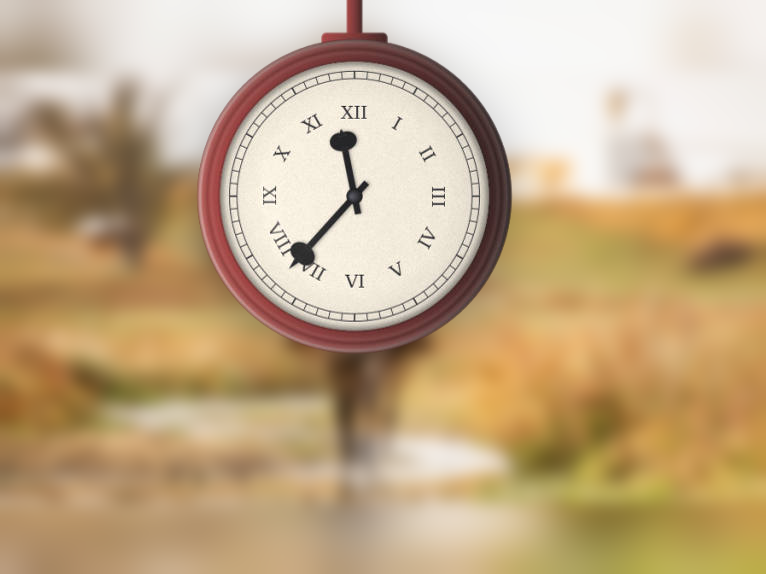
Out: h=11 m=37
